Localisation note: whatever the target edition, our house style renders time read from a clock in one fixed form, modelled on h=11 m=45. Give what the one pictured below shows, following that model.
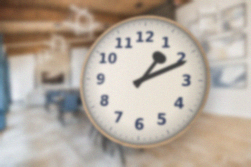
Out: h=1 m=11
